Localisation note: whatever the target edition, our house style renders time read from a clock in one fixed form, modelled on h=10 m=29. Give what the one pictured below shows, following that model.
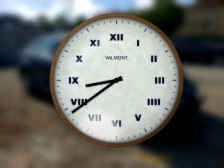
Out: h=8 m=39
